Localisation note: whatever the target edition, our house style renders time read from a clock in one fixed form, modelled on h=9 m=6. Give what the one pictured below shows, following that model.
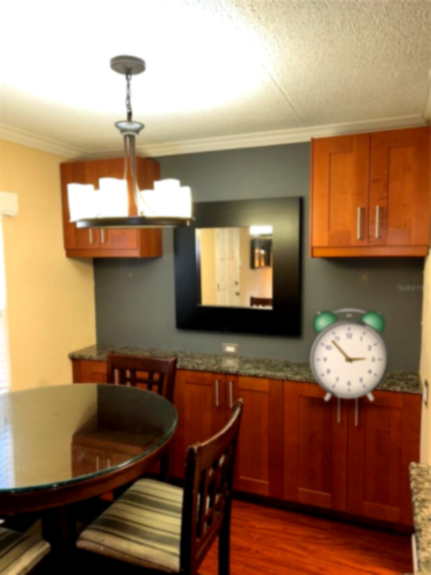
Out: h=2 m=53
